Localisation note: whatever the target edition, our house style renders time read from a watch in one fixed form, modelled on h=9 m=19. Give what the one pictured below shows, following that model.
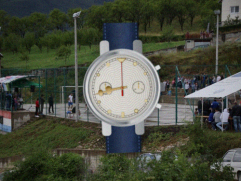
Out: h=8 m=43
